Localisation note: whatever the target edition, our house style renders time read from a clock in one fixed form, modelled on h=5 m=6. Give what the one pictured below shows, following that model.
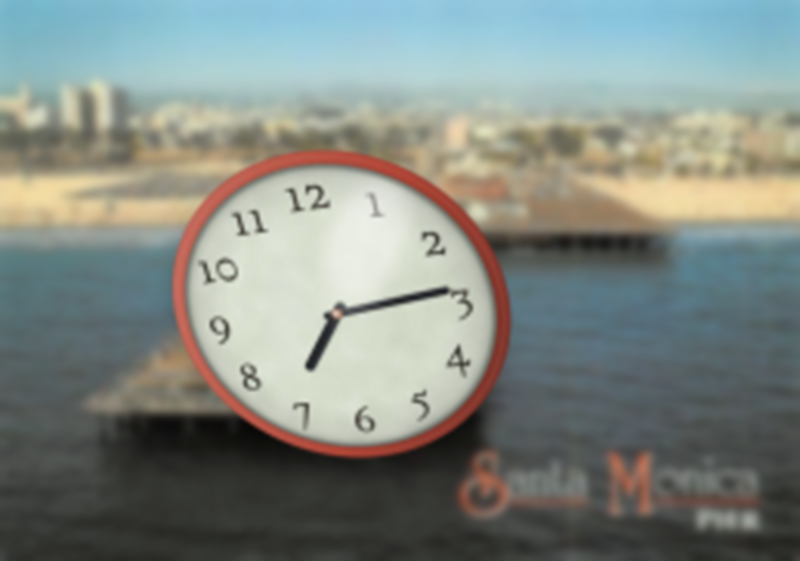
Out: h=7 m=14
